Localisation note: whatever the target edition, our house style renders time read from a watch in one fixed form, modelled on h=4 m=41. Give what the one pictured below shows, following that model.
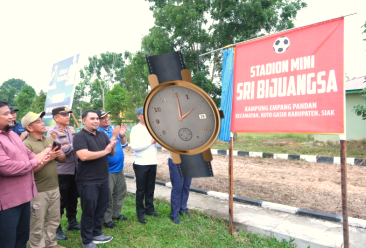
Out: h=2 m=1
